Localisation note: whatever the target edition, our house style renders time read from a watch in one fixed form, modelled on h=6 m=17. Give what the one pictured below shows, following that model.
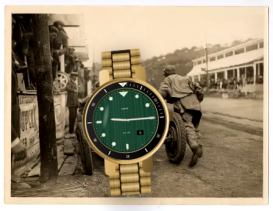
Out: h=9 m=15
